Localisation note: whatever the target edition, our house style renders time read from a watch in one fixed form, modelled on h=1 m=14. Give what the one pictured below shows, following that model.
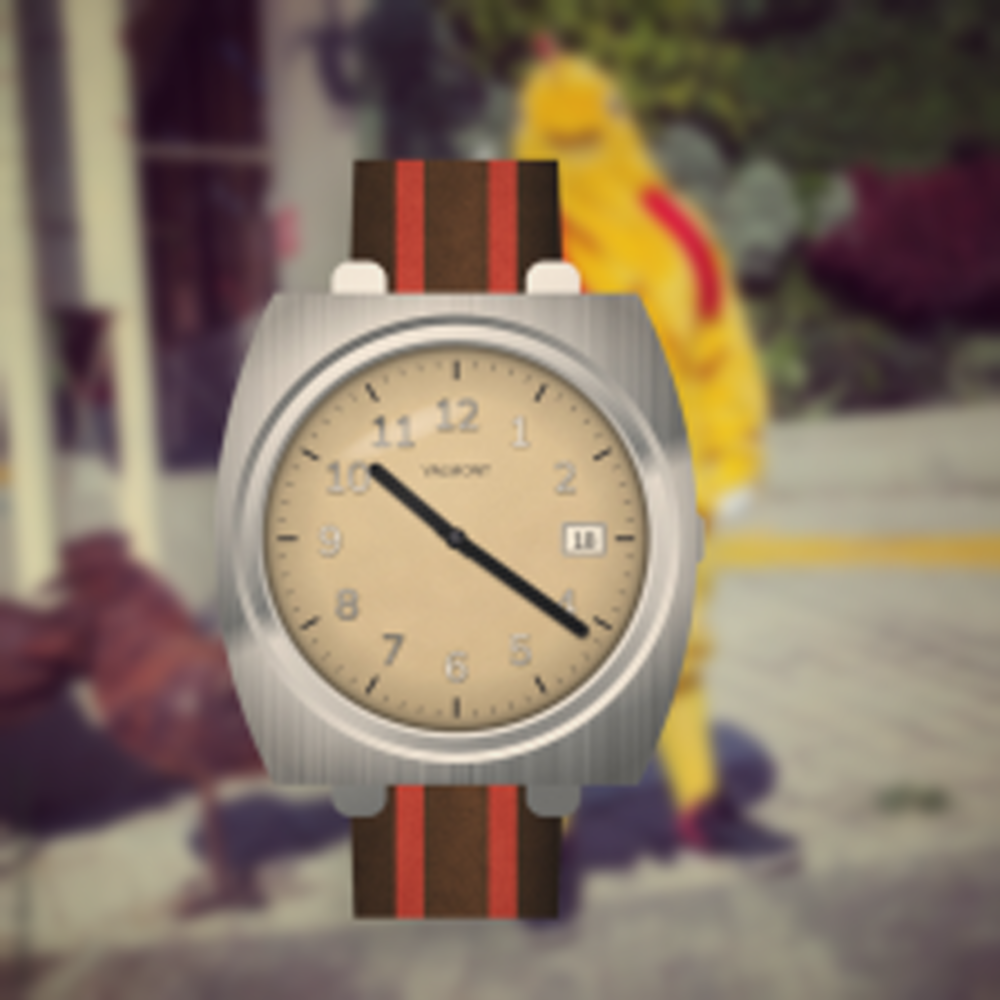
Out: h=10 m=21
